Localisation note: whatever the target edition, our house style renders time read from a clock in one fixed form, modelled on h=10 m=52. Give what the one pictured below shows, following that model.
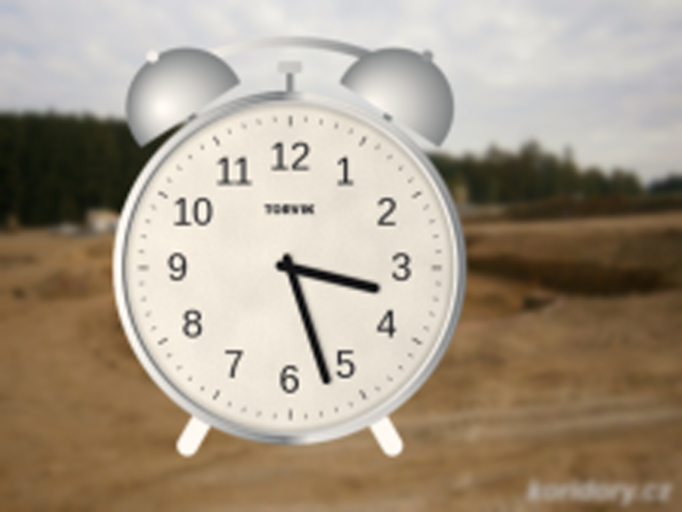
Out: h=3 m=27
